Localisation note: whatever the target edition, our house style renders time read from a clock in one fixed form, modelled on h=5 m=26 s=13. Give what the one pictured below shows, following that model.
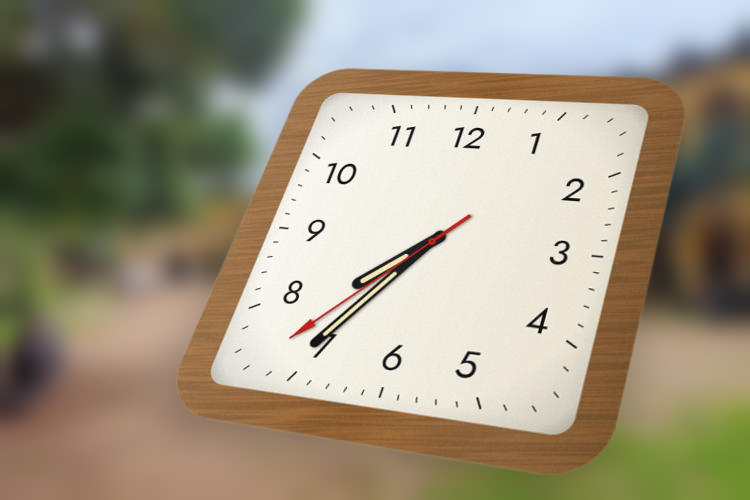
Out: h=7 m=35 s=37
